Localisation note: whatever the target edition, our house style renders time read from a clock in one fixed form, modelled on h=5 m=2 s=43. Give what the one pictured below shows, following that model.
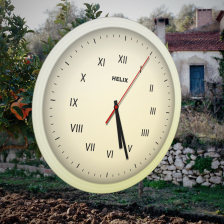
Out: h=5 m=26 s=5
